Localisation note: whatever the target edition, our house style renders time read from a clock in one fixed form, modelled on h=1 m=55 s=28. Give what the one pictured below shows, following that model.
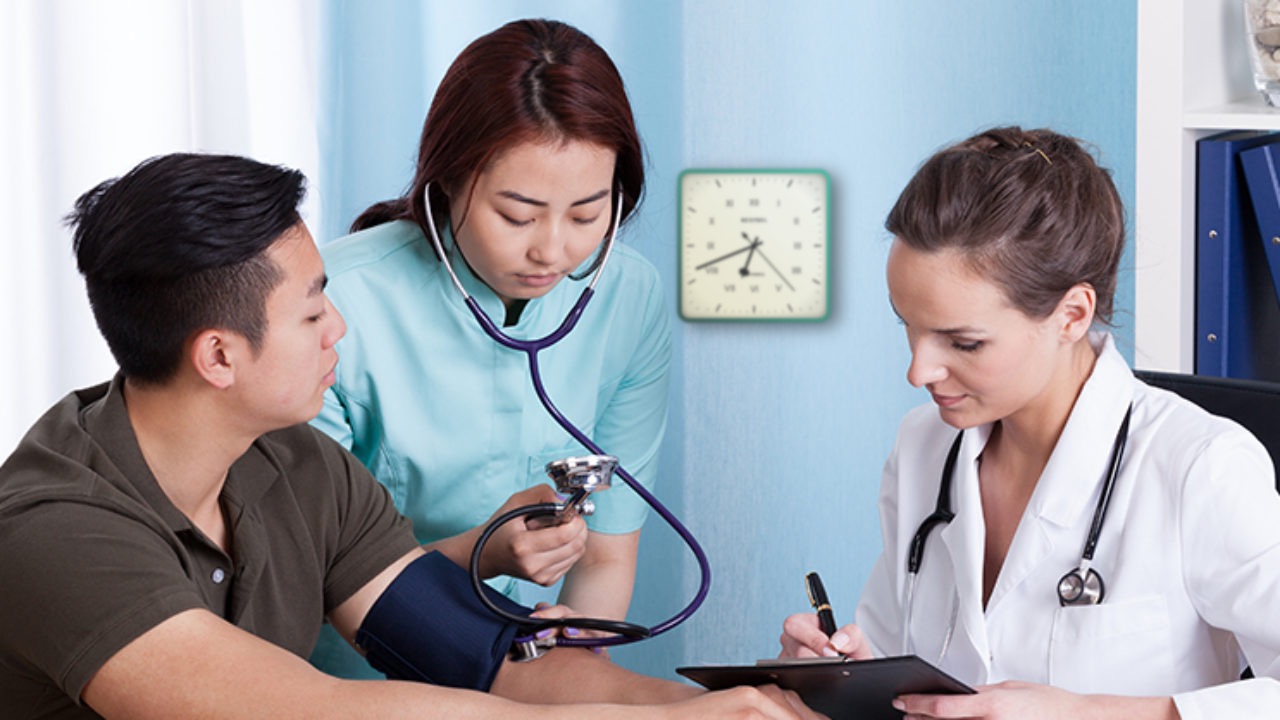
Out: h=6 m=41 s=23
